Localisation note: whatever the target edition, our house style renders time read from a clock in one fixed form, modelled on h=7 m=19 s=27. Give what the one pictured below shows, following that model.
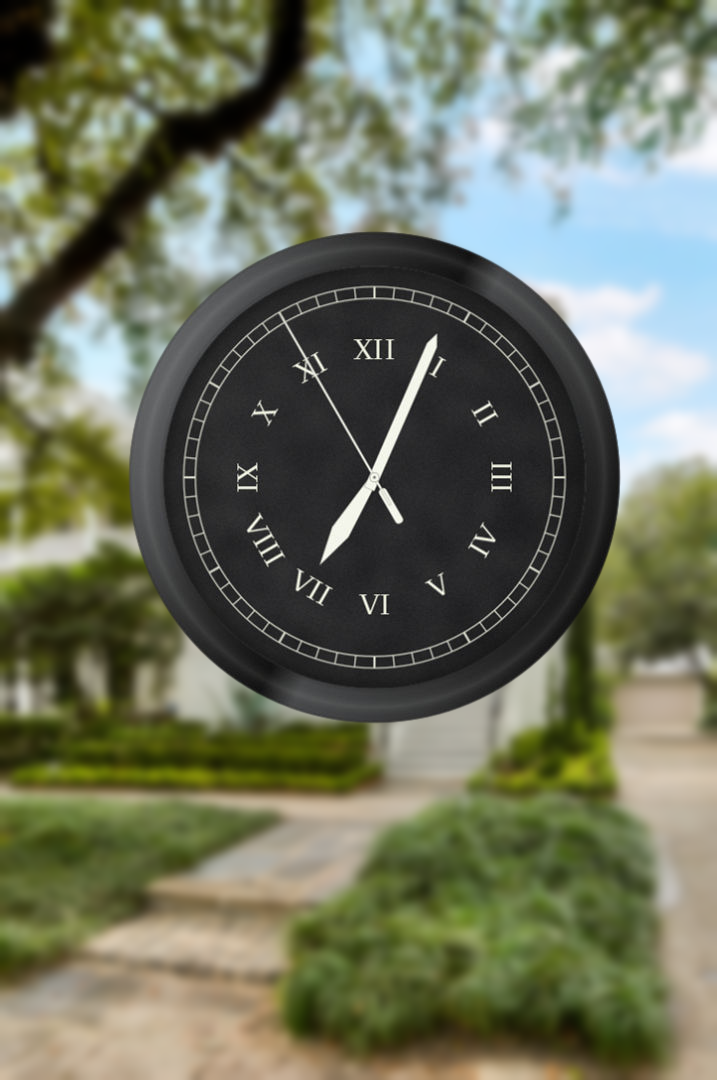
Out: h=7 m=3 s=55
